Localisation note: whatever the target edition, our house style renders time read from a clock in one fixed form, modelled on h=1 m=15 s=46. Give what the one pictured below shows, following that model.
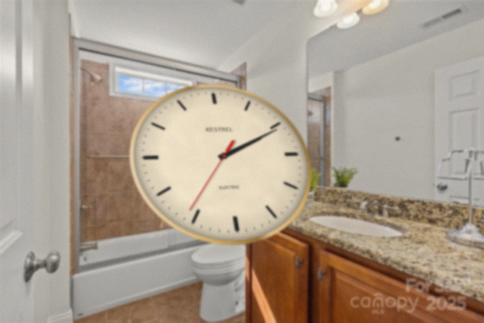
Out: h=2 m=10 s=36
